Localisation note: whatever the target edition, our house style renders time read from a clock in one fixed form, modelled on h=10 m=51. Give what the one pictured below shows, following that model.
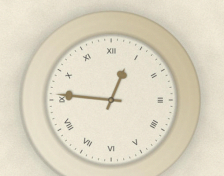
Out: h=12 m=46
